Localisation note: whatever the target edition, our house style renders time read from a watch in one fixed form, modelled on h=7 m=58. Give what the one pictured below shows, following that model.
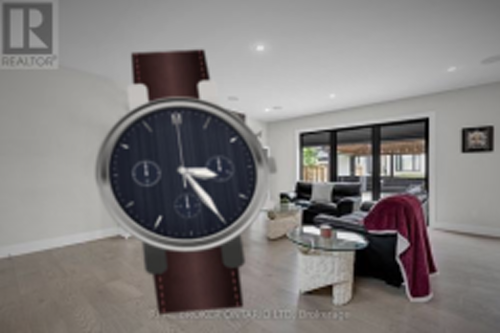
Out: h=3 m=25
